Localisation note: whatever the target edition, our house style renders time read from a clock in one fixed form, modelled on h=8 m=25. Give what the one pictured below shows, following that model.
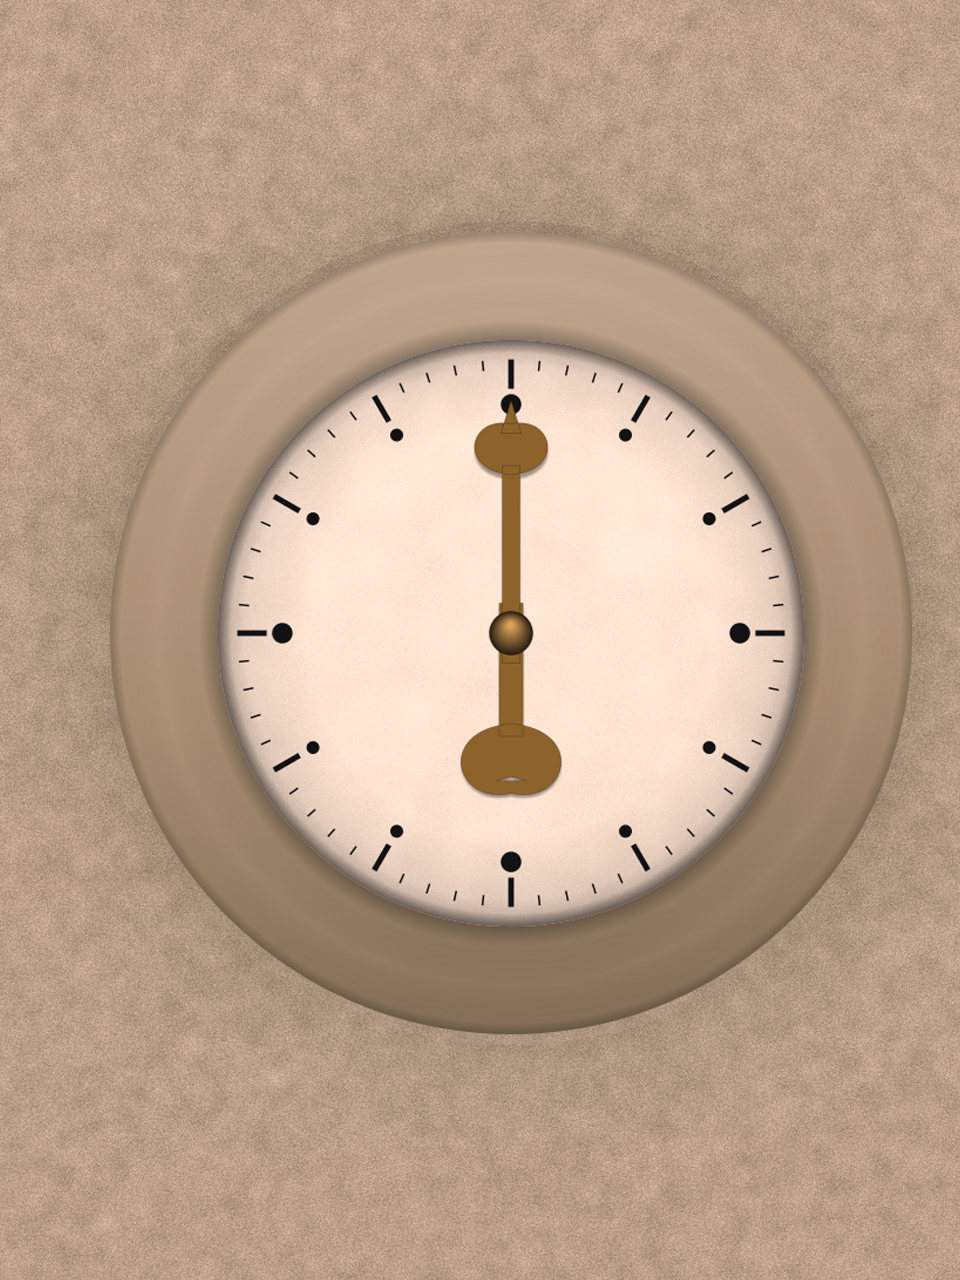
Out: h=6 m=0
